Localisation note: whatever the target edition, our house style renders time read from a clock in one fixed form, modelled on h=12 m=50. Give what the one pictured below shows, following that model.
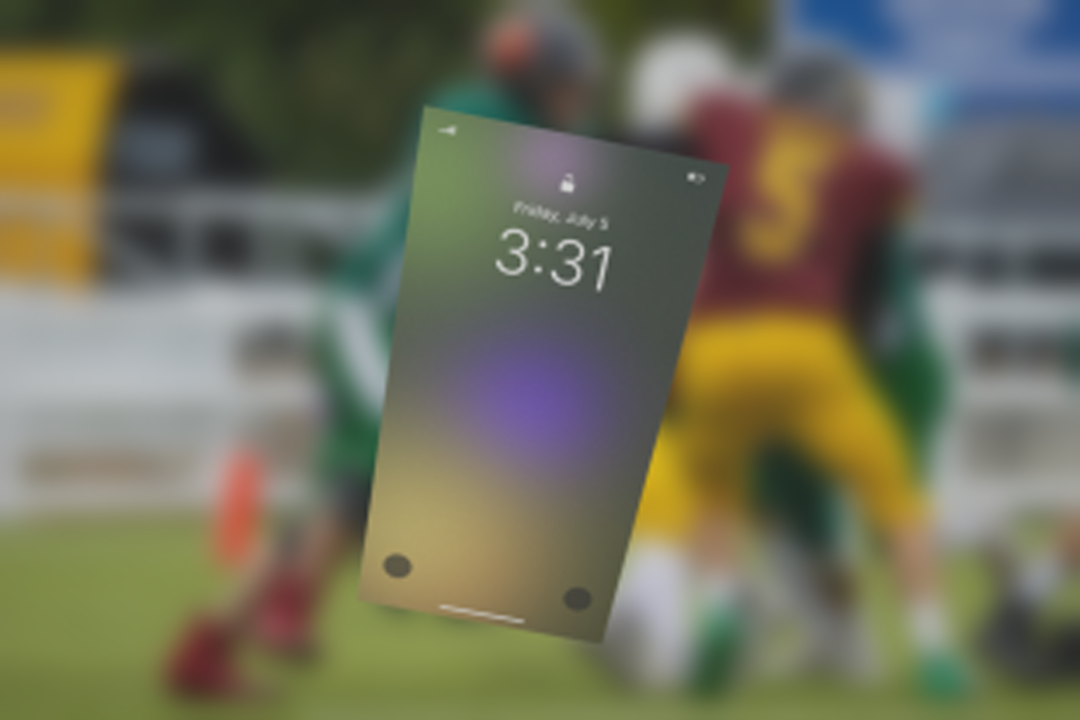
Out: h=3 m=31
